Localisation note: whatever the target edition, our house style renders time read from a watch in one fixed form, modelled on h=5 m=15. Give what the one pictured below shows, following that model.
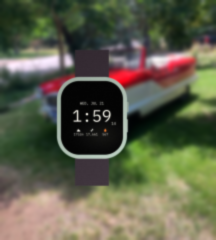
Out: h=1 m=59
